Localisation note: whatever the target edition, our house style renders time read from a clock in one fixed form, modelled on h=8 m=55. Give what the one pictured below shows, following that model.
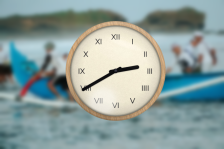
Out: h=2 m=40
